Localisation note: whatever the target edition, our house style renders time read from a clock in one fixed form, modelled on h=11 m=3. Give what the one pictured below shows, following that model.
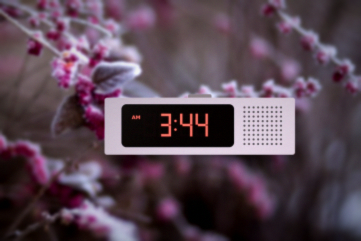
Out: h=3 m=44
